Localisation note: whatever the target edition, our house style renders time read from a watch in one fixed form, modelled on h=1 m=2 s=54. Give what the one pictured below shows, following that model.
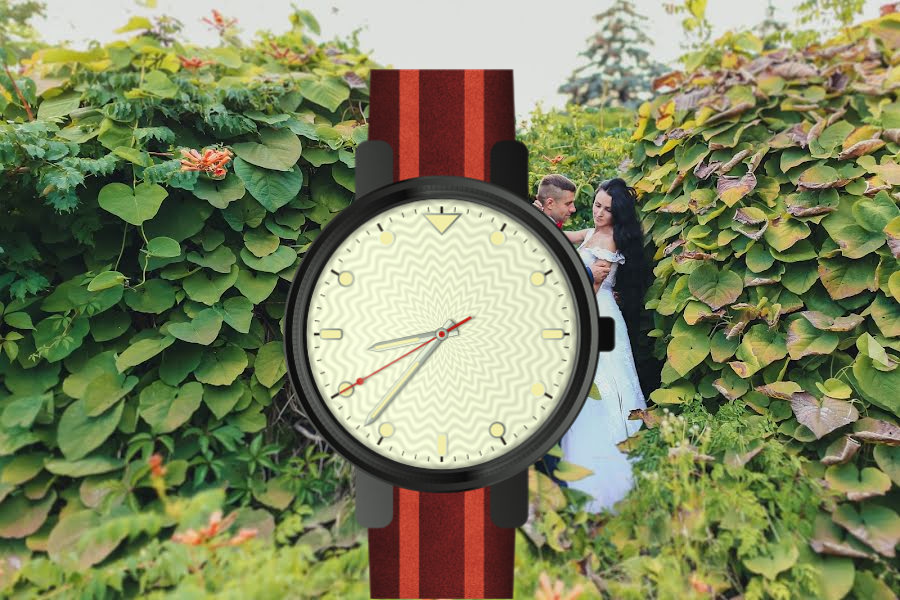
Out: h=8 m=36 s=40
